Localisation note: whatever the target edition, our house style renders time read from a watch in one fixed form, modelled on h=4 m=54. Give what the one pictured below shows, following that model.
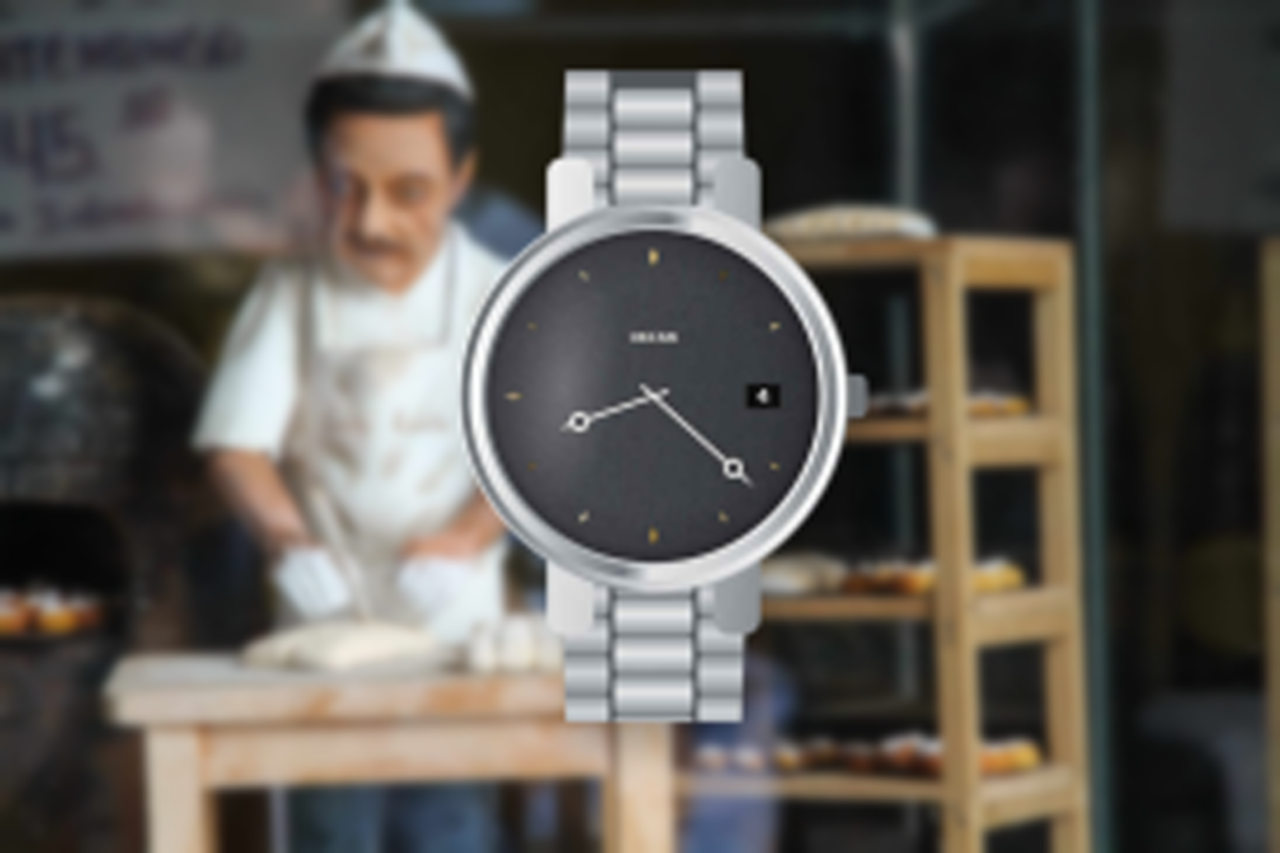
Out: h=8 m=22
